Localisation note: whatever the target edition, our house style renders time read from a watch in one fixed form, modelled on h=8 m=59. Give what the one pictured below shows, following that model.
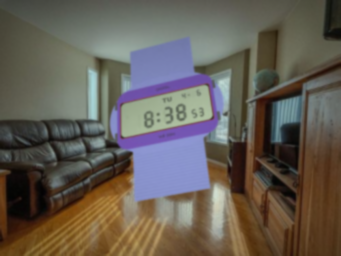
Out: h=8 m=38
